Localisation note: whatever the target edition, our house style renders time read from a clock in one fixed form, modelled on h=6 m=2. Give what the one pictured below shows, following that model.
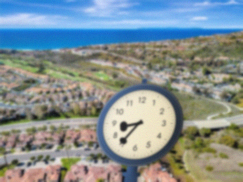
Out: h=8 m=36
